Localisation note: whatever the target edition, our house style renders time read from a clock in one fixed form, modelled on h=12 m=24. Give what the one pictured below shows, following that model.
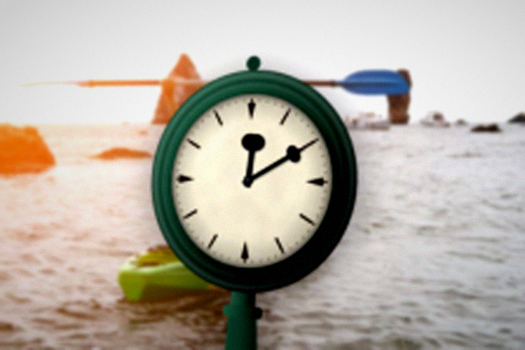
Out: h=12 m=10
